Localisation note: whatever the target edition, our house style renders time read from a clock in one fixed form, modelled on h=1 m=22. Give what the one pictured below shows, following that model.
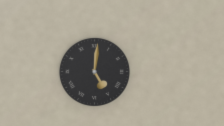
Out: h=5 m=1
